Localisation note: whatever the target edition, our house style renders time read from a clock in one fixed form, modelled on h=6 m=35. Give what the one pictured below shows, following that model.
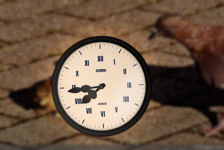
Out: h=7 m=44
